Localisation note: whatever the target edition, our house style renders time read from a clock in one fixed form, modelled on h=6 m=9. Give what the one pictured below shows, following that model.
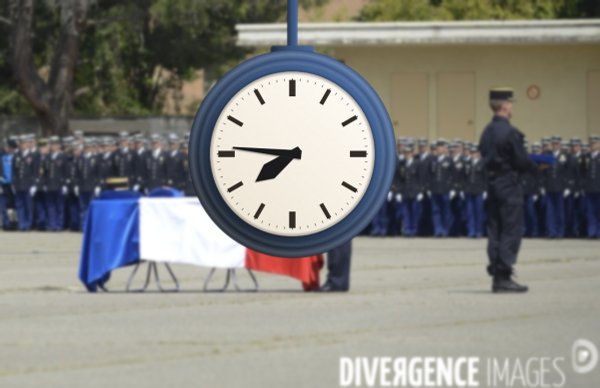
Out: h=7 m=46
